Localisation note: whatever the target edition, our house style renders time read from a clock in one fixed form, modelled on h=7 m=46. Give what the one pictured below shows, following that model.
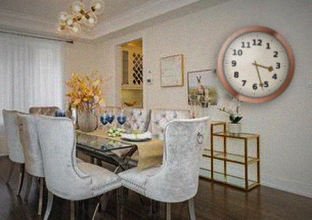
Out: h=3 m=27
